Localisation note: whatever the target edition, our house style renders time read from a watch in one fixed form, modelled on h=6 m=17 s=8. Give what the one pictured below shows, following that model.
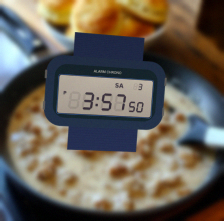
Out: h=3 m=57 s=50
